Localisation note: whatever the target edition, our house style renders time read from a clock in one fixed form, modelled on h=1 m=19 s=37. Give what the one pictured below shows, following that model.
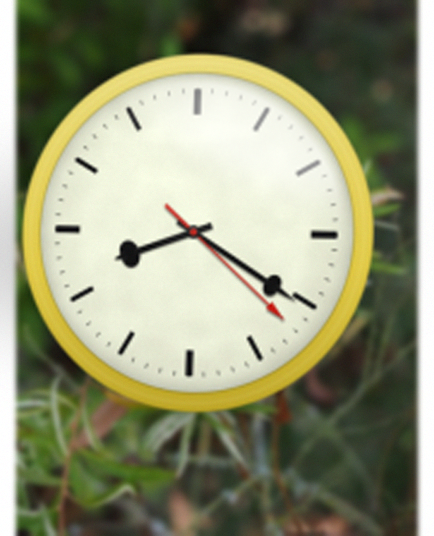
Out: h=8 m=20 s=22
